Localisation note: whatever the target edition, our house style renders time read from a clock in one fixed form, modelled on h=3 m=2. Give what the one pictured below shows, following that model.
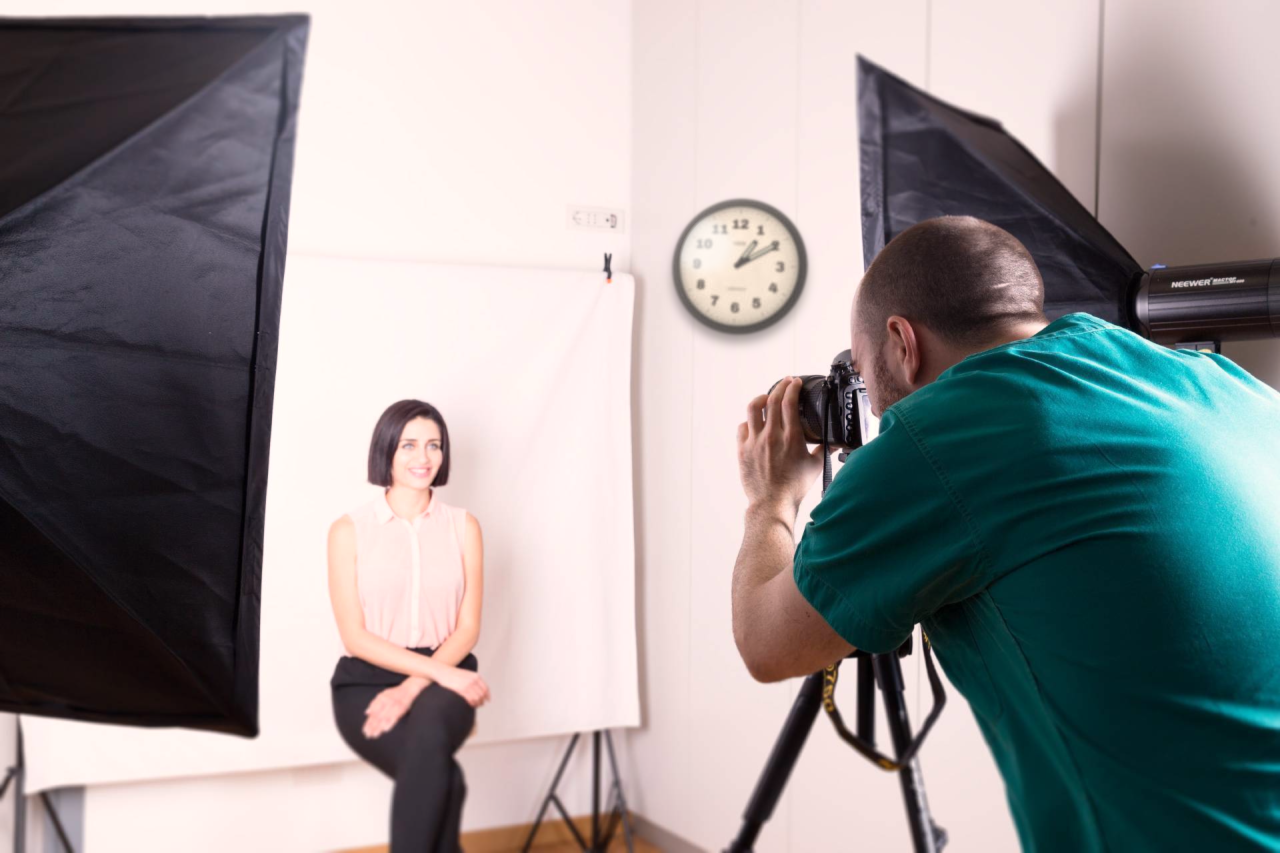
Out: h=1 m=10
